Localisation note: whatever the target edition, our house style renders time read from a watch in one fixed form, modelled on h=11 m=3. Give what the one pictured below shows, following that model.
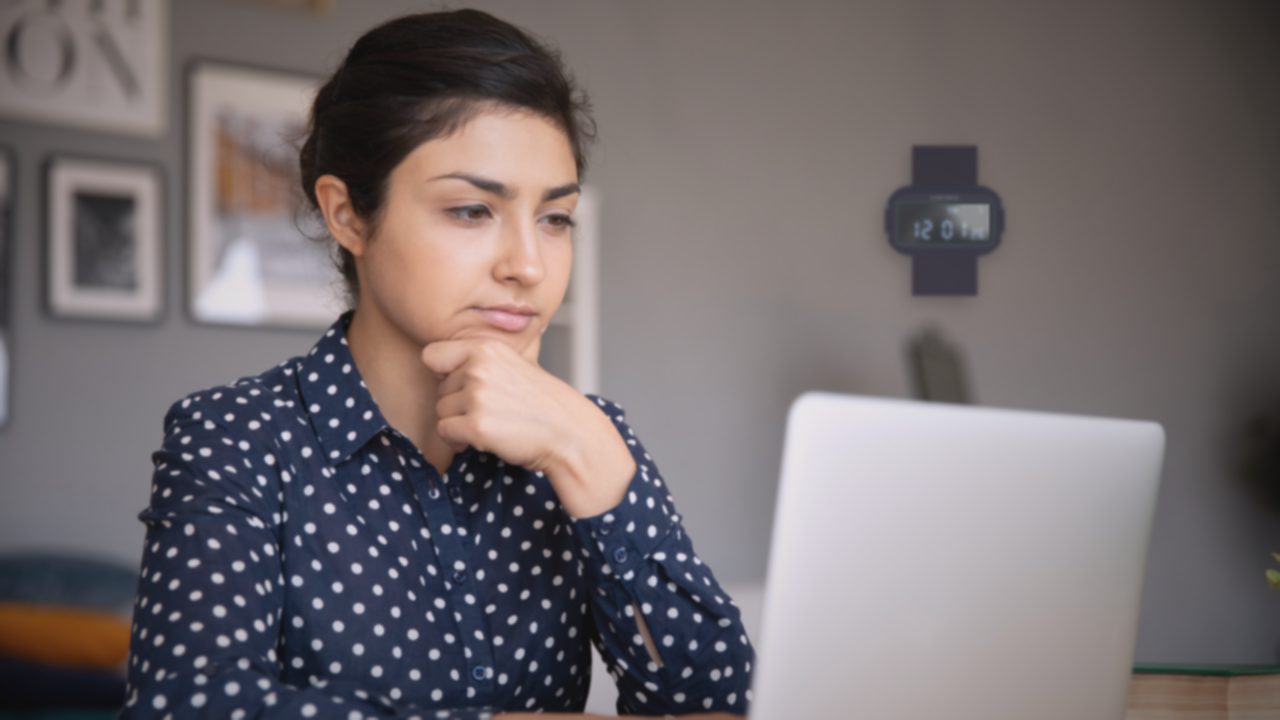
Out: h=12 m=1
